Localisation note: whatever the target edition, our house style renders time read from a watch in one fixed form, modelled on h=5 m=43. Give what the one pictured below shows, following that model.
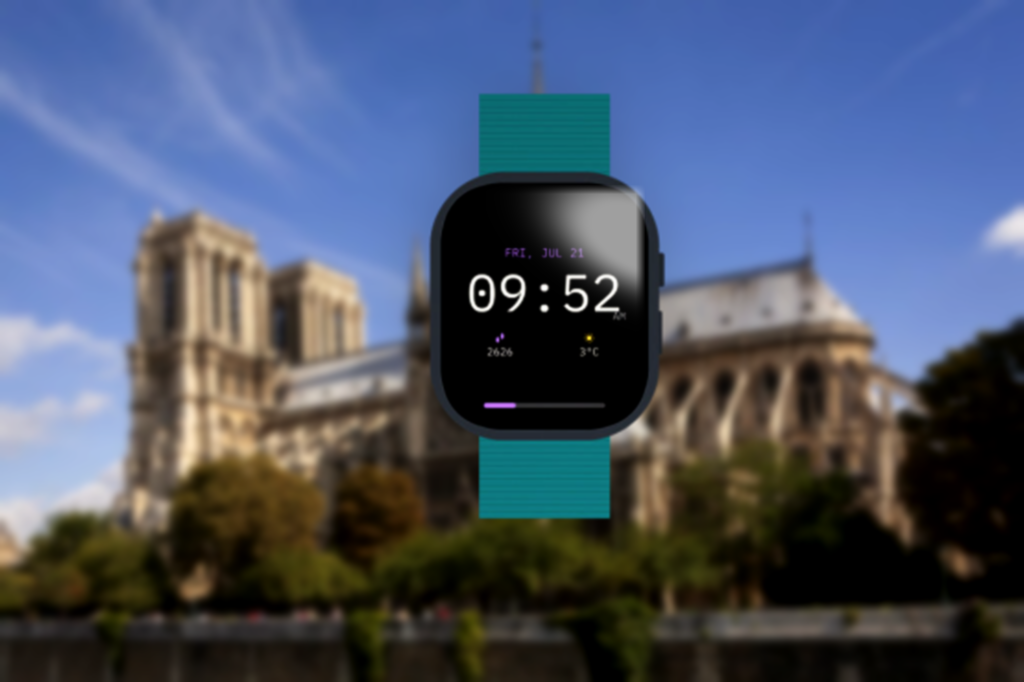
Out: h=9 m=52
